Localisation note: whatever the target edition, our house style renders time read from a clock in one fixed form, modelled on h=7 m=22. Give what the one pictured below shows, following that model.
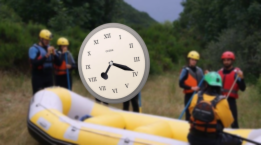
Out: h=7 m=19
